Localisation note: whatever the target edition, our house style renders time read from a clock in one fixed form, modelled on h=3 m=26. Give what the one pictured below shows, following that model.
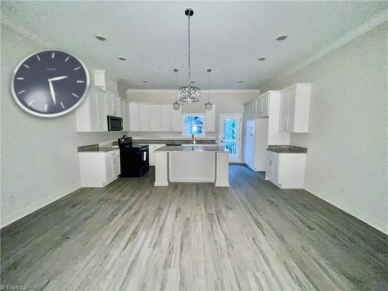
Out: h=2 m=27
